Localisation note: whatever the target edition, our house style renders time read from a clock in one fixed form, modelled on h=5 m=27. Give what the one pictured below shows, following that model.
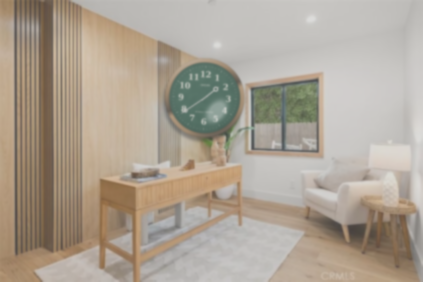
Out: h=1 m=39
